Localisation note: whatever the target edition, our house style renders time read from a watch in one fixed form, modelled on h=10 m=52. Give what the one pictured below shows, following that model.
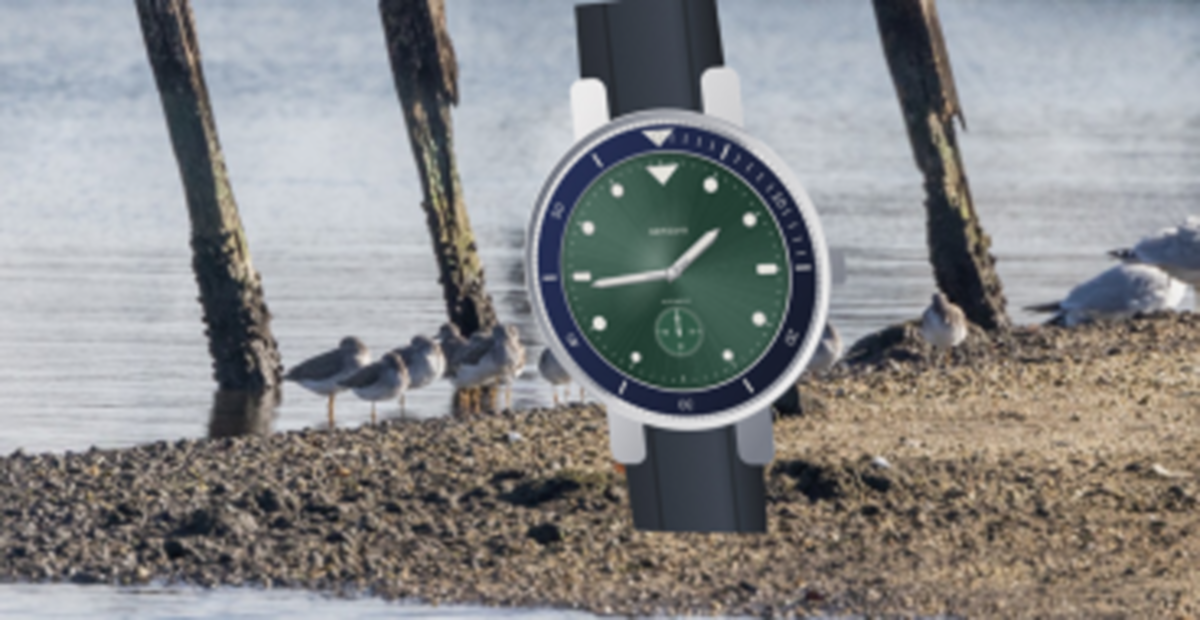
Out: h=1 m=44
